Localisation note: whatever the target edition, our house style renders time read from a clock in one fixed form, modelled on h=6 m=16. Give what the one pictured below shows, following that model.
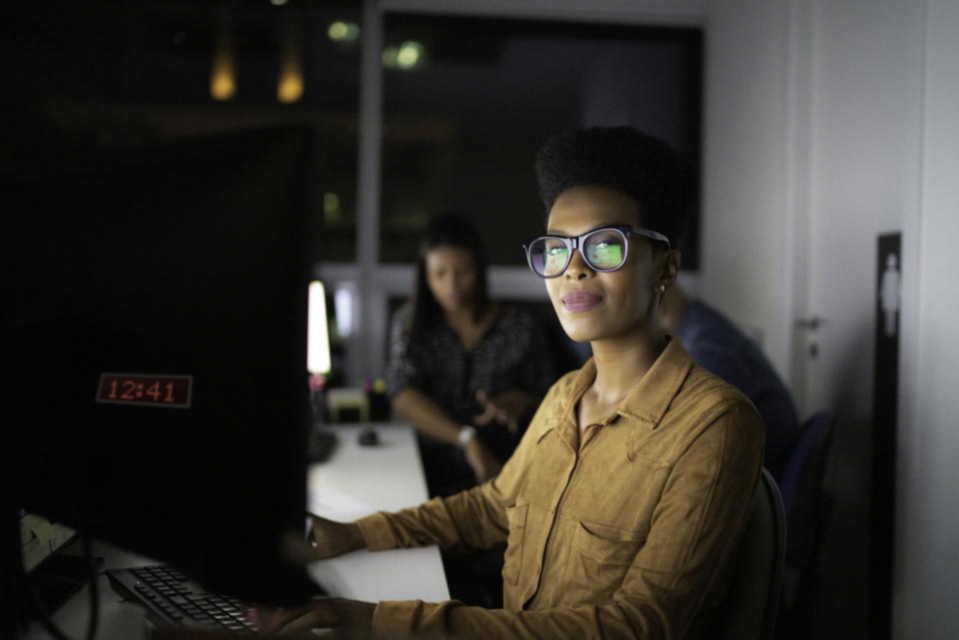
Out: h=12 m=41
